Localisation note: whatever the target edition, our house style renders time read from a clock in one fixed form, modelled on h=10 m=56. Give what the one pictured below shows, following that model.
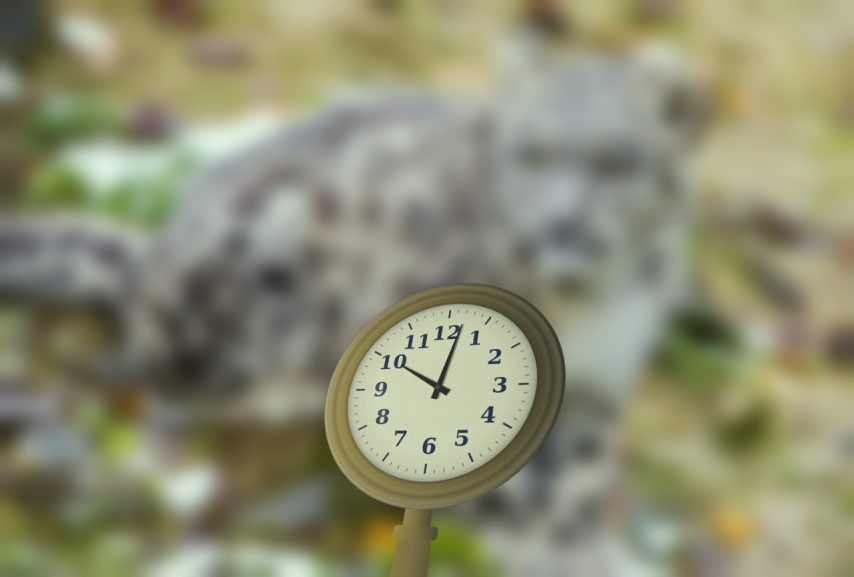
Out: h=10 m=2
